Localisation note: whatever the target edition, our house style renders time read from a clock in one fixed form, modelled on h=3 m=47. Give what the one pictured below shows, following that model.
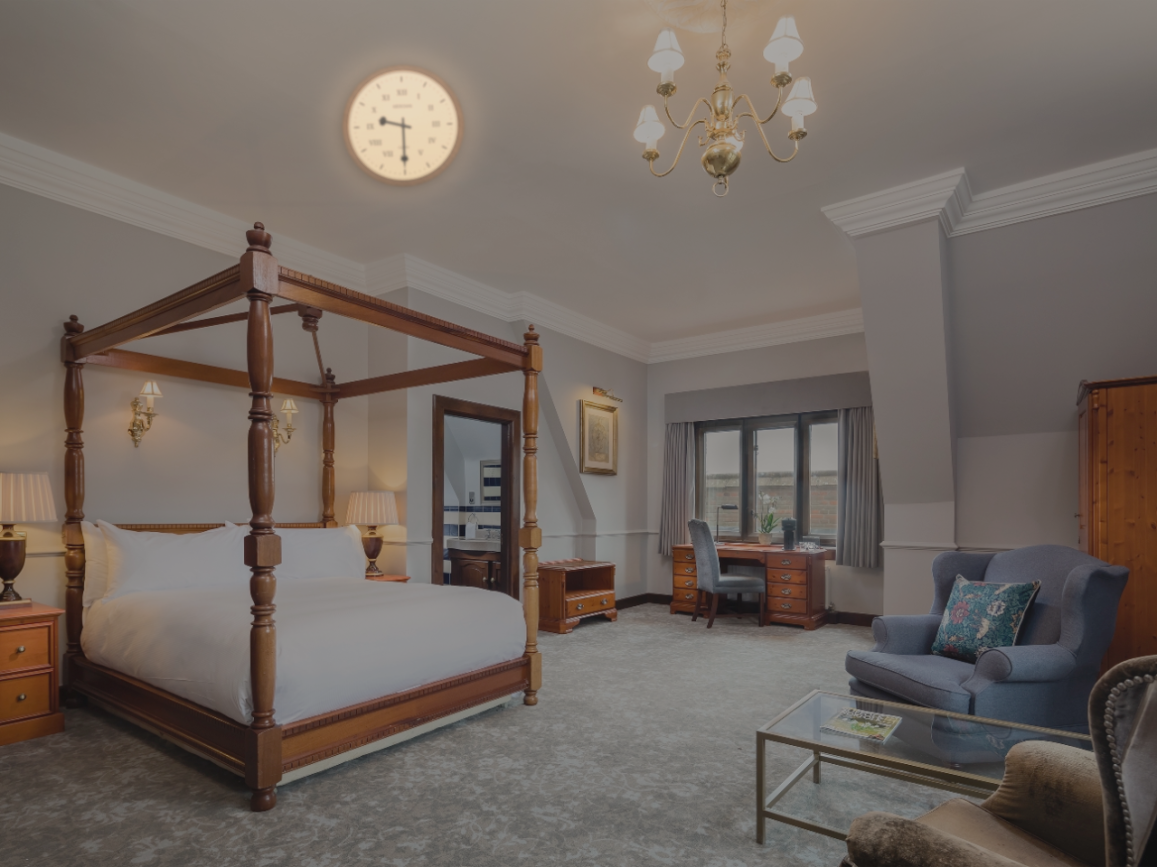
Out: h=9 m=30
